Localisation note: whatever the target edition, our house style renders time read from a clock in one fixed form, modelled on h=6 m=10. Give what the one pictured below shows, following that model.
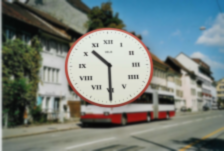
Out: h=10 m=30
